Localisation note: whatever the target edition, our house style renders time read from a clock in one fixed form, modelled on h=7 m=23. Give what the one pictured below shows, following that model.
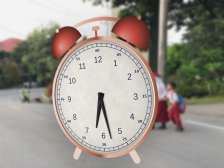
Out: h=6 m=28
